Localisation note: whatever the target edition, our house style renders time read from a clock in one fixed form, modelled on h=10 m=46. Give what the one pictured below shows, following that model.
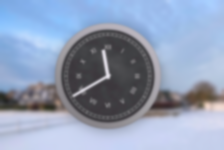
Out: h=11 m=40
